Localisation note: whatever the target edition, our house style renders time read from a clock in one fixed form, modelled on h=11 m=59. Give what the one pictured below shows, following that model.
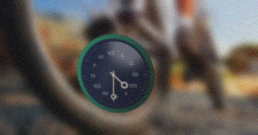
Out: h=4 m=31
